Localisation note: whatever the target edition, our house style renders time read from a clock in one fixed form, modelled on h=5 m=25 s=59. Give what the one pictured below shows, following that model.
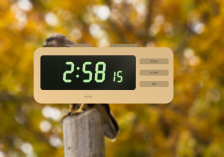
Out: h=2 m=58 s=15
